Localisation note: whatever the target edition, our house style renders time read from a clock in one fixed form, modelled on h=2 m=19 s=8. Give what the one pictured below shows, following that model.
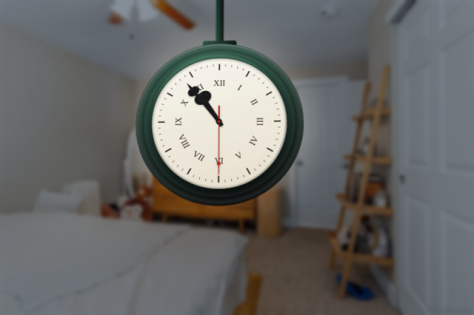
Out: h=10 m=53 s=30
